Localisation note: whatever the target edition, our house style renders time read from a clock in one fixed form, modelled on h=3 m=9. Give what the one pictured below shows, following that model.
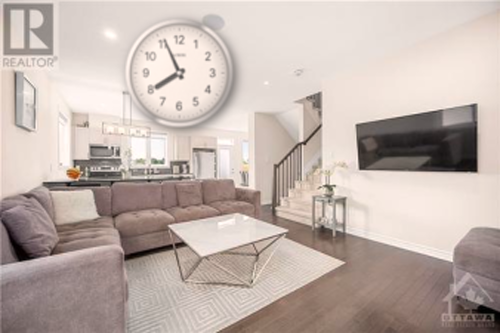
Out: h=7 m=56
